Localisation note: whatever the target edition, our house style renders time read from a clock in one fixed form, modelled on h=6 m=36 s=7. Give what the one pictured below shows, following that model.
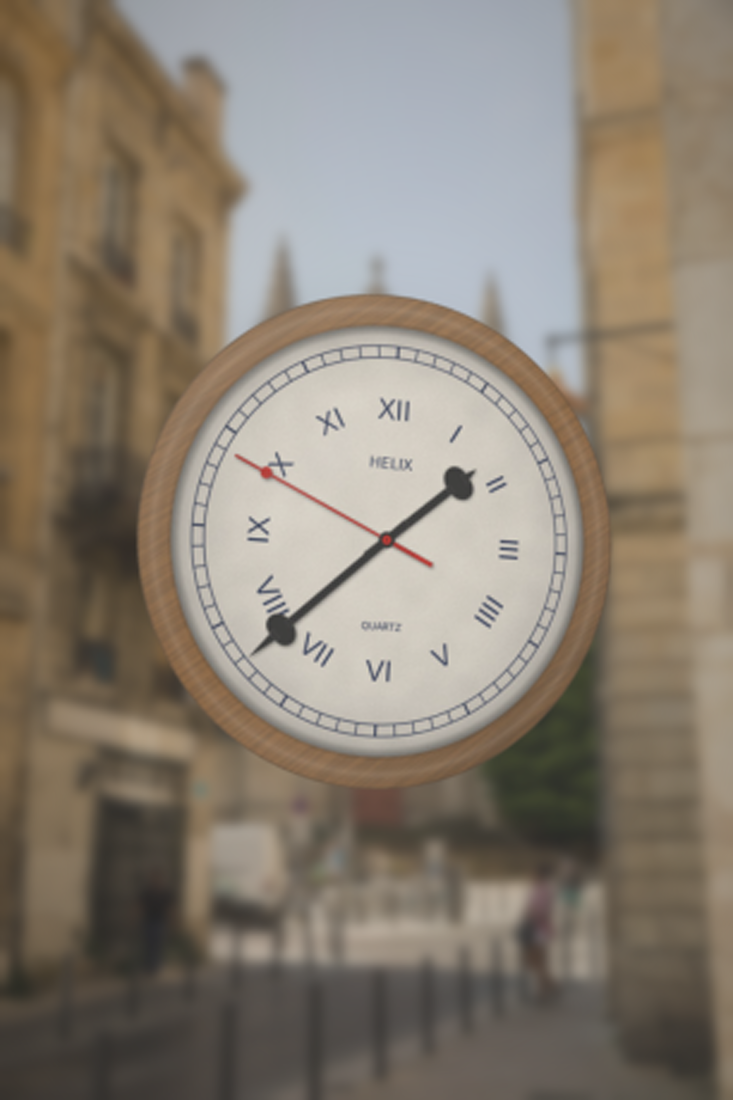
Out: h=1 m=37 s=49
